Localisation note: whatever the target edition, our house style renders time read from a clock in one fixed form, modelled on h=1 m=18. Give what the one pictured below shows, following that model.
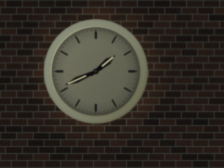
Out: h=1 m=41
